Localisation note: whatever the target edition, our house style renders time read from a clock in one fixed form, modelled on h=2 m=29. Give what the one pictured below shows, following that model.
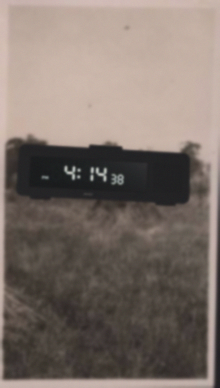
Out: h=4 m=14
